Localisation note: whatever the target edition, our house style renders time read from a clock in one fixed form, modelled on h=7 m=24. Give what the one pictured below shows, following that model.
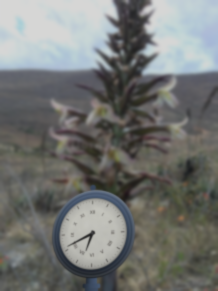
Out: h=6 m=41
